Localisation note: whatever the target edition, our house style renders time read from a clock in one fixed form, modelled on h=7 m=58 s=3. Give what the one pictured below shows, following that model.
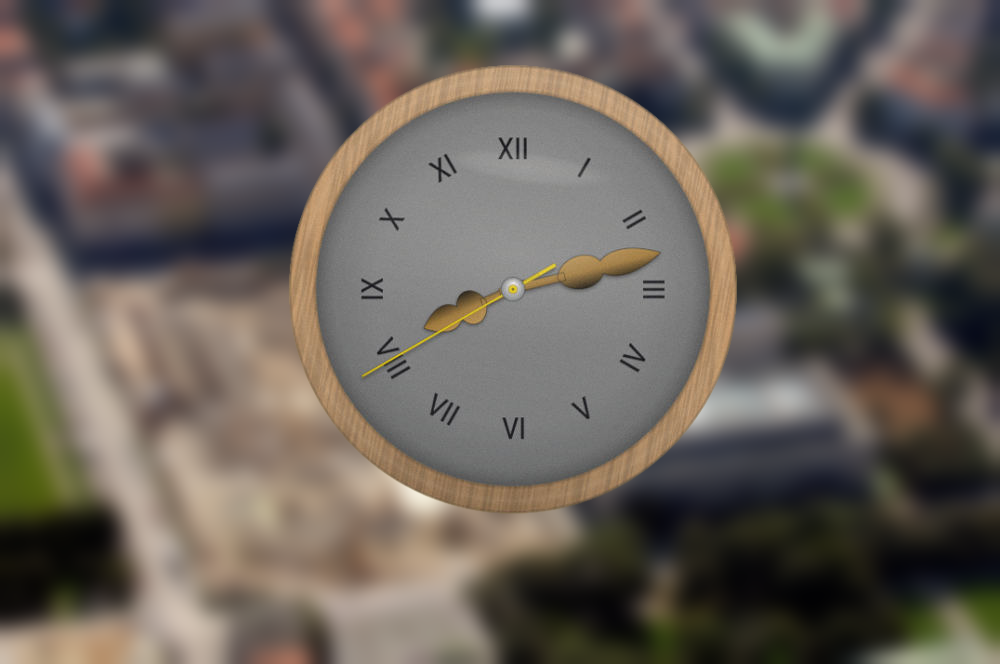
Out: h=8 m=12 s=40
